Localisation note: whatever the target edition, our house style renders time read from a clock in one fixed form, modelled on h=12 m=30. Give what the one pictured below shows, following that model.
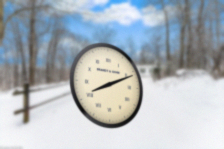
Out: h=8 m=11
